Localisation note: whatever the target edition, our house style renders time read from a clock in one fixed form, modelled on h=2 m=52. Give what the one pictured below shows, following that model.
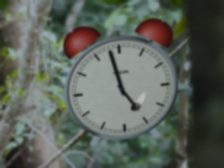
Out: h=4 m=58
